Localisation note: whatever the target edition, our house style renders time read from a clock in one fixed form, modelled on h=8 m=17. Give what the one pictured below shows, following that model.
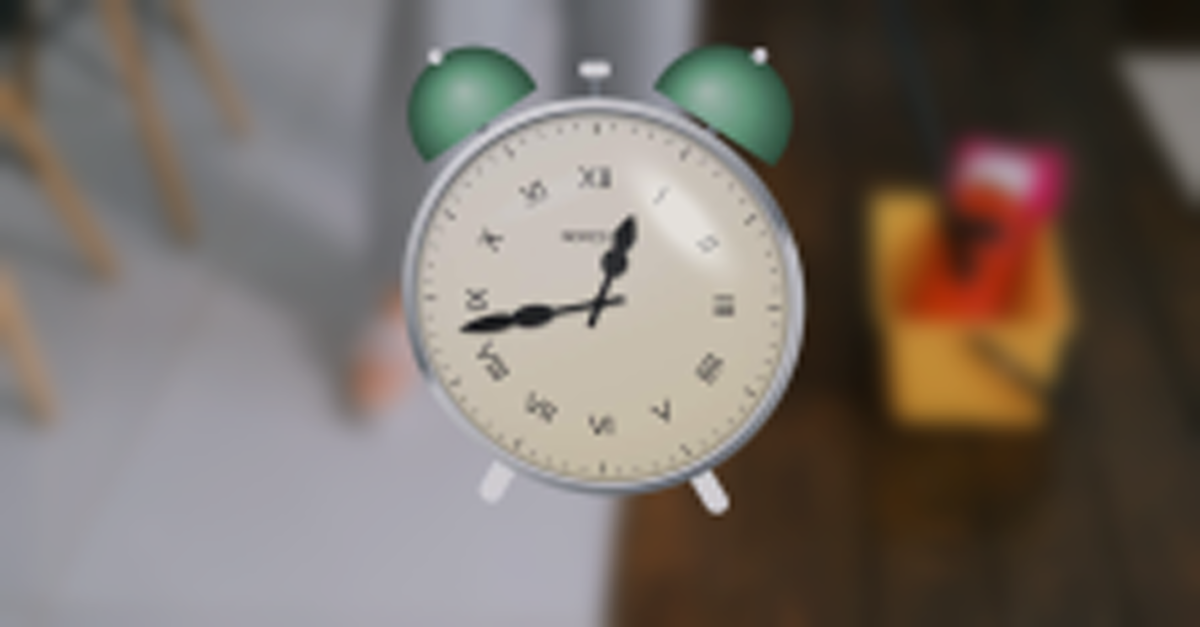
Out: h=12 m=43
